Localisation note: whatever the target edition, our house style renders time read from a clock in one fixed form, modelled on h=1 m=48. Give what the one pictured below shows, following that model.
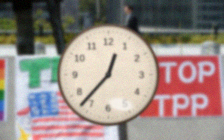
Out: h=12 m=37
